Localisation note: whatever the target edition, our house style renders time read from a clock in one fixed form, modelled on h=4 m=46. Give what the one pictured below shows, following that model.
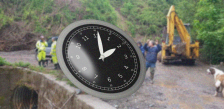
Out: h=2 m=1
